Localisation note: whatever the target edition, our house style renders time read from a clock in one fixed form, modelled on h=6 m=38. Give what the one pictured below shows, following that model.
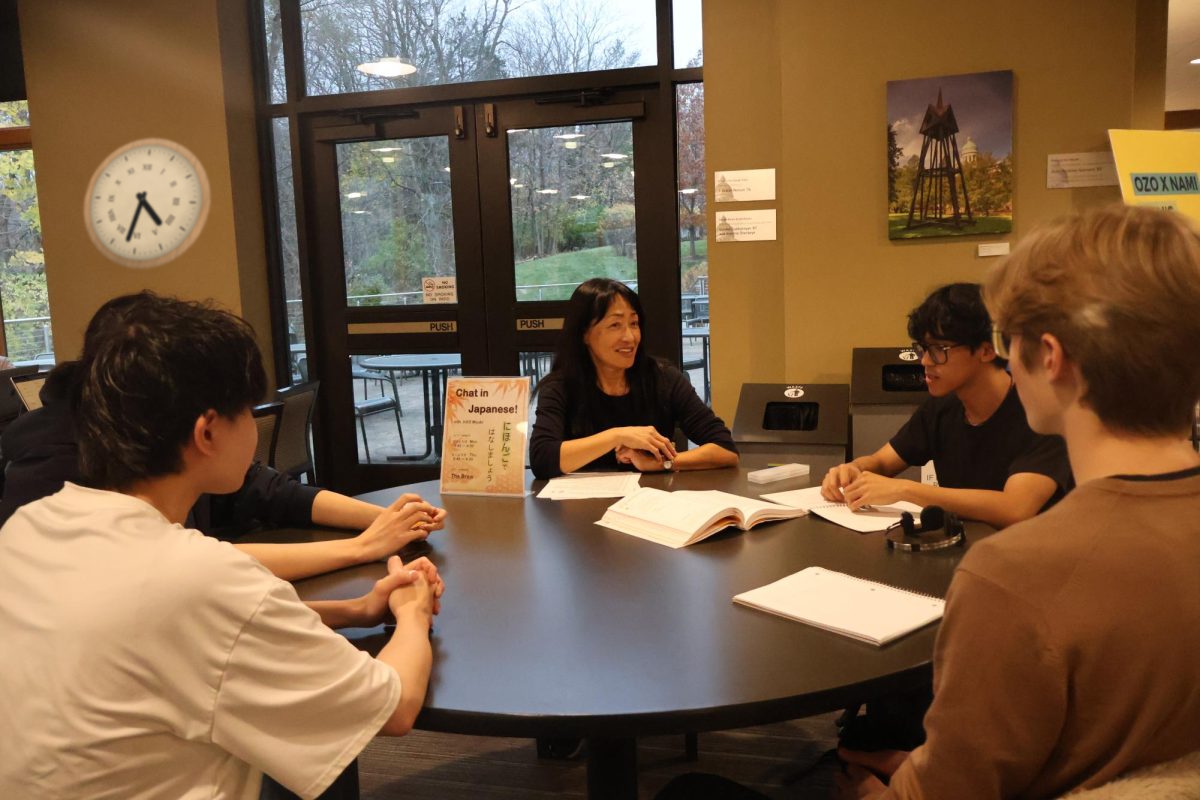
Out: h=4 m=32
